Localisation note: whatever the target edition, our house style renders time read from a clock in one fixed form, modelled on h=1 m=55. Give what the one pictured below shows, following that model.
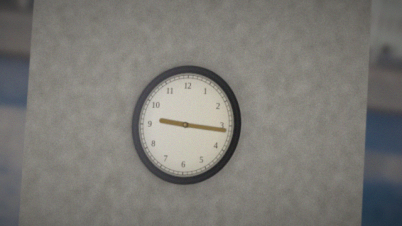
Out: h=9 m=16
